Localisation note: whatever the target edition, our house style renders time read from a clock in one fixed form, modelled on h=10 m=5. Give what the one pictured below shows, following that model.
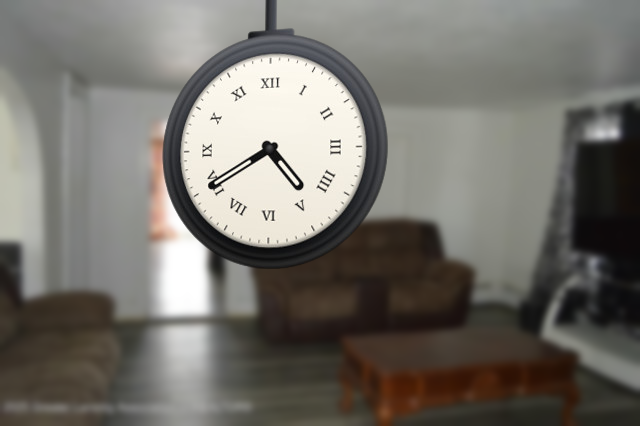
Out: h=4 m=40
